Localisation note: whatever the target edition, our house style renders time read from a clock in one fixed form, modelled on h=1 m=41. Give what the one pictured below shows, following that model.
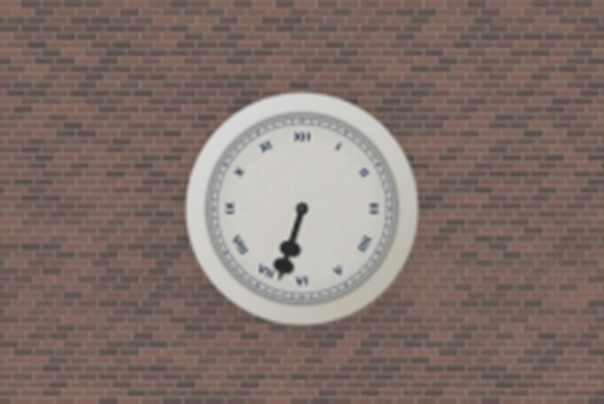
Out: h=6 m=33
